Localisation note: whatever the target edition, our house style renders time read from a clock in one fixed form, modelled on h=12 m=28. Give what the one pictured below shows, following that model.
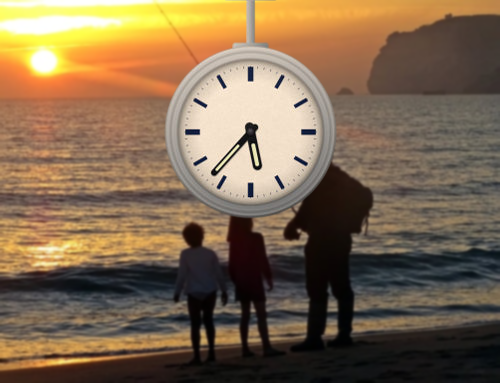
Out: h=5 m=37
